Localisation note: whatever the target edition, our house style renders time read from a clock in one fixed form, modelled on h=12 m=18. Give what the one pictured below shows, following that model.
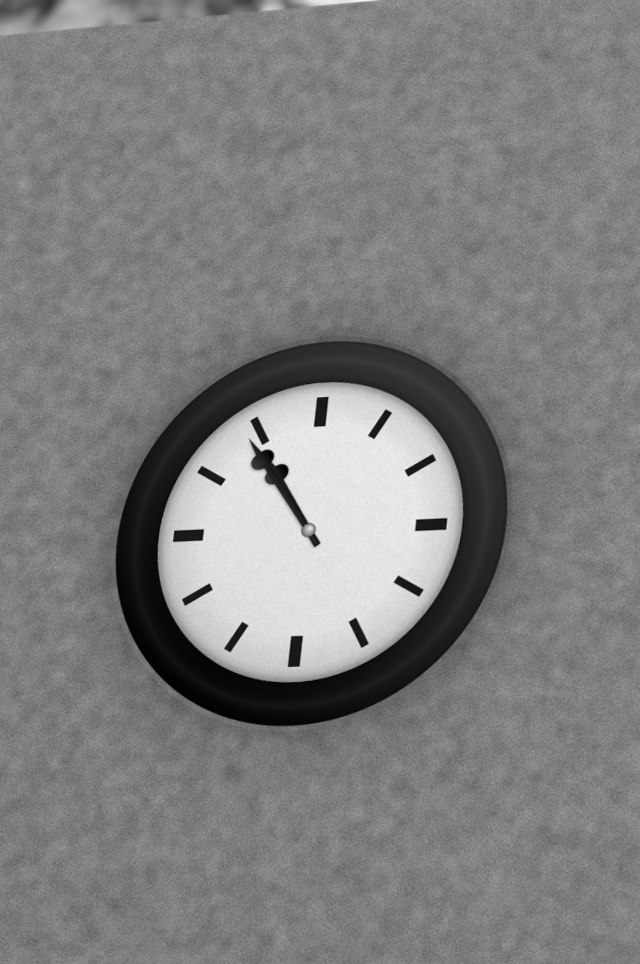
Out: h=10 m=54
